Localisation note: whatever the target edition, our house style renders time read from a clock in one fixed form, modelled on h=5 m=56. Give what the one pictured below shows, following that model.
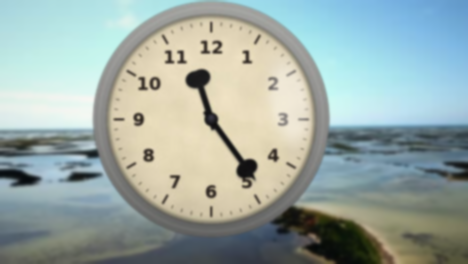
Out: h=11 m=24
